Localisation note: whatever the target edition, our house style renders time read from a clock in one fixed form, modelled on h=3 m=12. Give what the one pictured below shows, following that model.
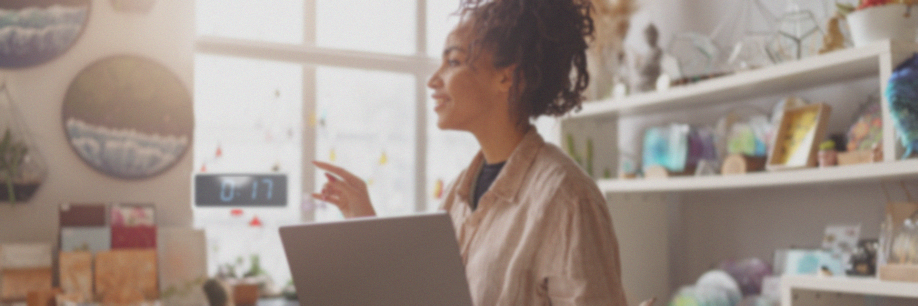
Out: h=0 m=17
